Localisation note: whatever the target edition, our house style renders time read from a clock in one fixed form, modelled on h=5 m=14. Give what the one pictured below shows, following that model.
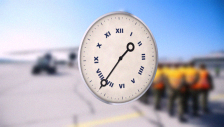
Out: h=1 m=37
